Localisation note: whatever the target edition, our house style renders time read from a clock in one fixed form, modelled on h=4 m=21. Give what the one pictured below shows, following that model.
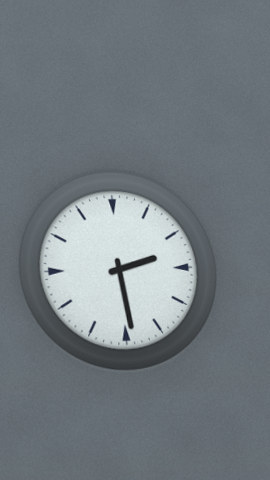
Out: h=2 m=29
